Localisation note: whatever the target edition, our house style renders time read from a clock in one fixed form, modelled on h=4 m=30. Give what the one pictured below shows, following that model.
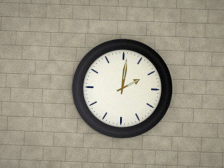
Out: h=2 m=1
